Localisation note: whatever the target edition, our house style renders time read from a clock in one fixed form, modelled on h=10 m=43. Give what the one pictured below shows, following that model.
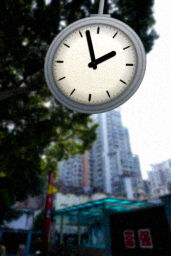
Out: h=1 m=57
